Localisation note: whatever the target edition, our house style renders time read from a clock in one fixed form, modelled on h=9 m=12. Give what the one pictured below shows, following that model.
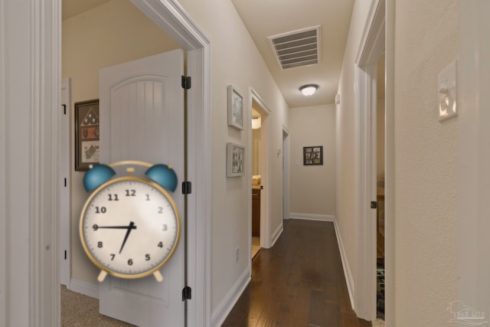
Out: h=6 m=45
